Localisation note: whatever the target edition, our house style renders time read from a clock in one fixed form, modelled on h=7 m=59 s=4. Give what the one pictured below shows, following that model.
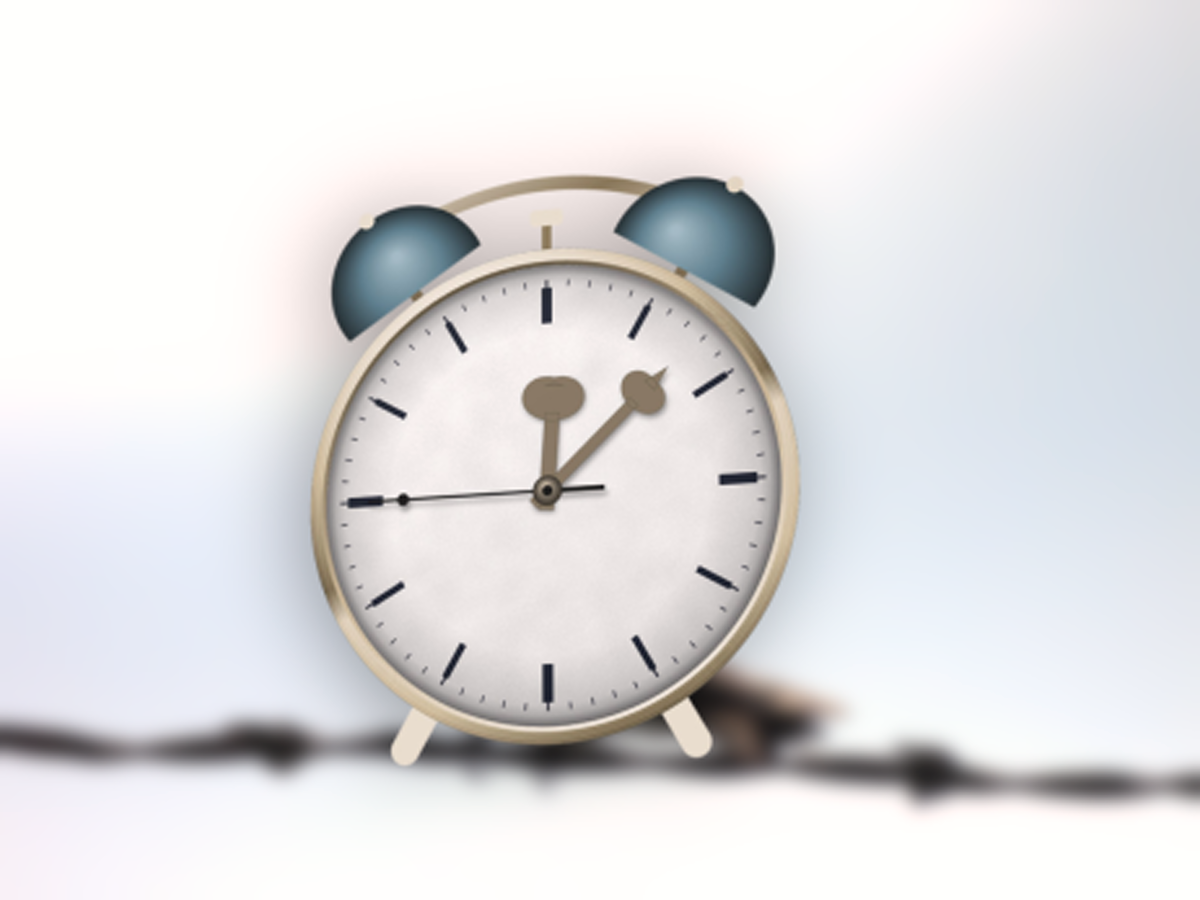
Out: h=12 m=7 s=45
